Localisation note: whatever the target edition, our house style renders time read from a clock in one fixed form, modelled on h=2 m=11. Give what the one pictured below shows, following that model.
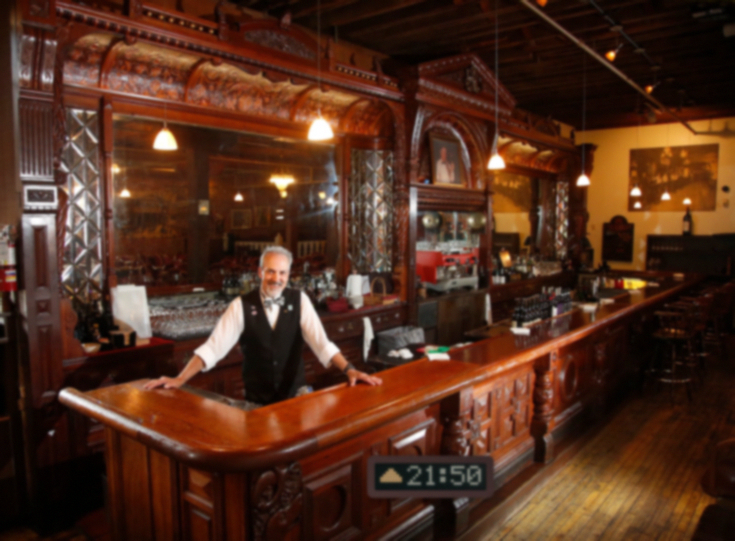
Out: h=21 m=50
